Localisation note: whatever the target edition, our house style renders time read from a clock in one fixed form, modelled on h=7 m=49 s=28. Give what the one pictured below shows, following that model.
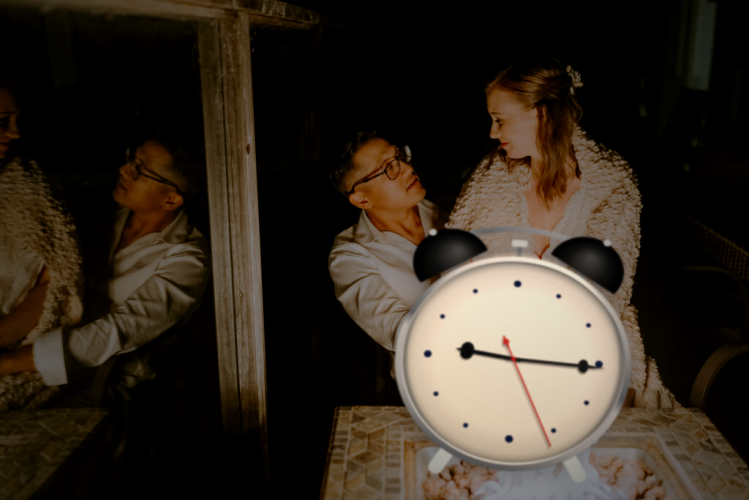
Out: h=9 m=15 s=26
